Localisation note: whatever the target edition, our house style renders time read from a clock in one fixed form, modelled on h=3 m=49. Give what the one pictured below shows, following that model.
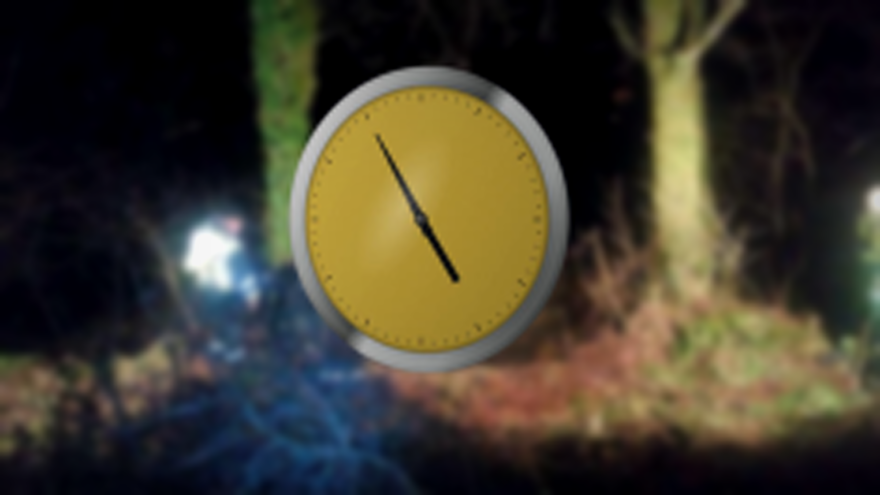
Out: h=4 m=55
